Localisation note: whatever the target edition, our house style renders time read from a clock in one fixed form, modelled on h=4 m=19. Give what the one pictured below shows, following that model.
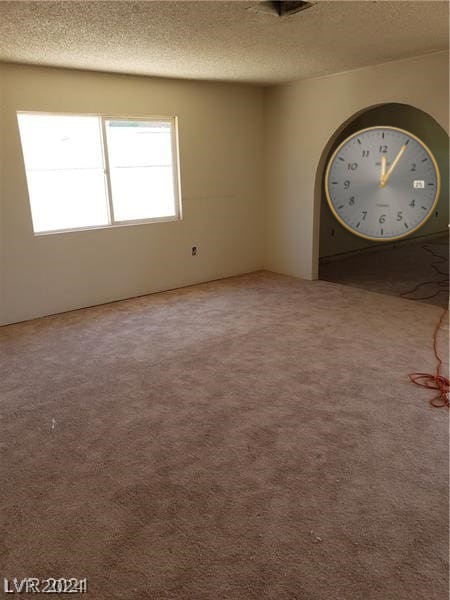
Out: h=12 m=5
